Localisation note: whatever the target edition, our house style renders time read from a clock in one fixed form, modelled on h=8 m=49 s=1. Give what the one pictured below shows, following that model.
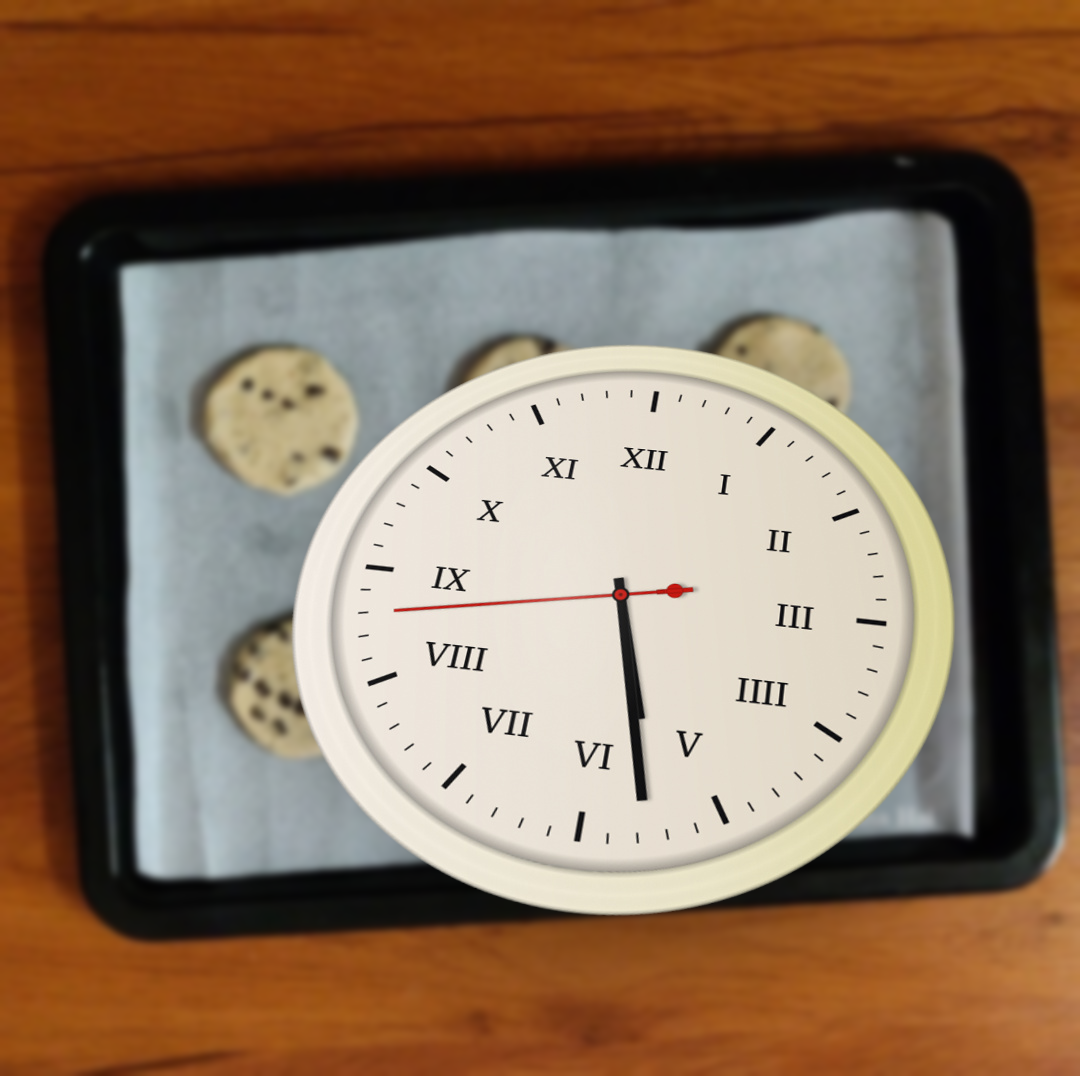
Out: h=5 m=27 s=43
